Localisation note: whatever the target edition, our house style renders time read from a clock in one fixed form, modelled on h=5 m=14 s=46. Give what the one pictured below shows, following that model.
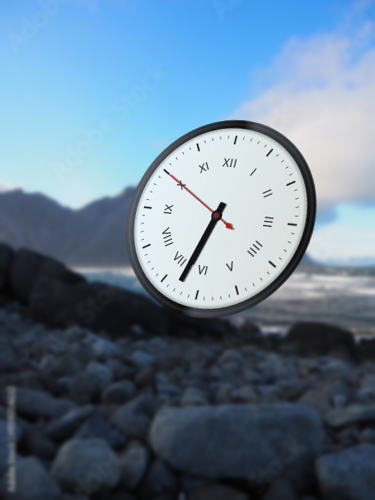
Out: h=6 m=32 s=50
